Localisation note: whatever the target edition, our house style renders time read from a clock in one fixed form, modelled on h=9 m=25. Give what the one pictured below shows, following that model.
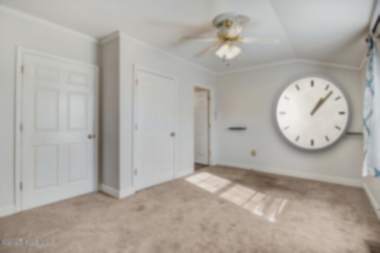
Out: h=1 m=7
